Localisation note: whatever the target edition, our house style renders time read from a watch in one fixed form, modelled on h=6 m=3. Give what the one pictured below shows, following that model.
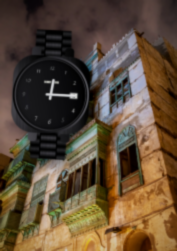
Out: h=12 m=15
